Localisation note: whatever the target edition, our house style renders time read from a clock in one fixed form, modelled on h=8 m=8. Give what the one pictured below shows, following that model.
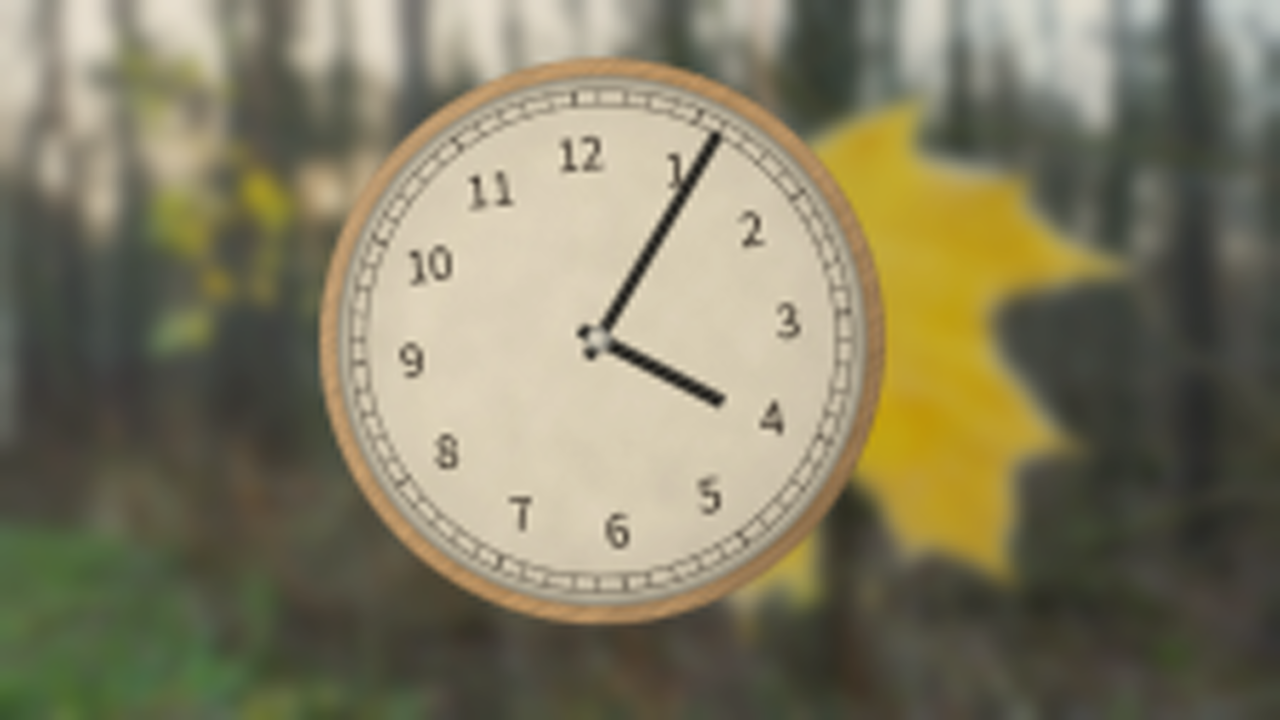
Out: h=4 m=6
